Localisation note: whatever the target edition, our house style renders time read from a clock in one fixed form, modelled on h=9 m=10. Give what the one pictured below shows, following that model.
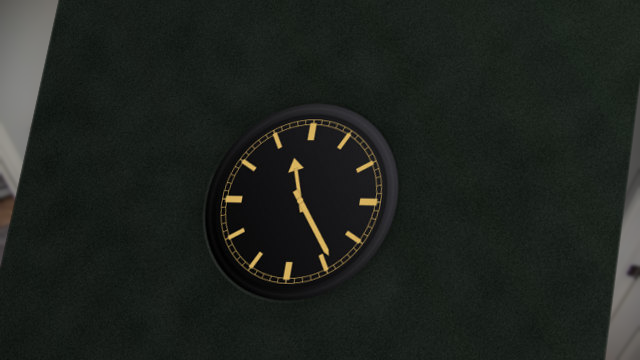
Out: h=11 m=24
